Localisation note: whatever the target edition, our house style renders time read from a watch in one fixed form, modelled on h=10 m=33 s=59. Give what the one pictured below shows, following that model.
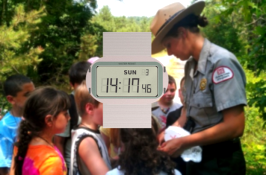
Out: h=14 m=17 s=46
